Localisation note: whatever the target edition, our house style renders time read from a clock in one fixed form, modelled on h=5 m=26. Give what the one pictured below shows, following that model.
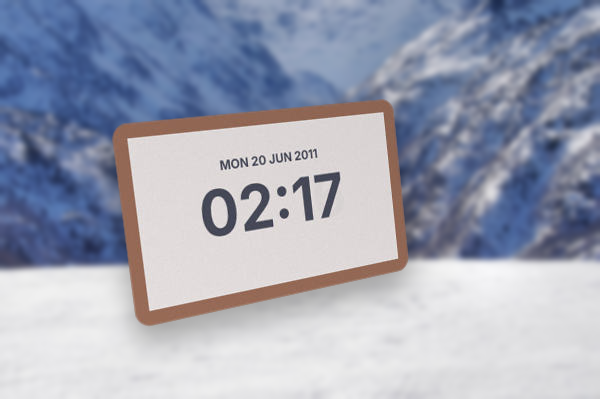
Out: h=2 m=17
